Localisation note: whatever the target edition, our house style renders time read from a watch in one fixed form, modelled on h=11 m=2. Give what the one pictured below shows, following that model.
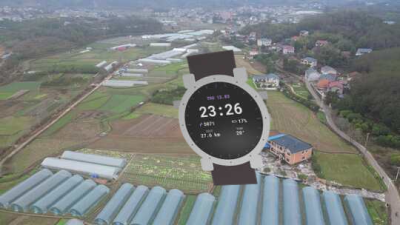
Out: h=23 m=26
